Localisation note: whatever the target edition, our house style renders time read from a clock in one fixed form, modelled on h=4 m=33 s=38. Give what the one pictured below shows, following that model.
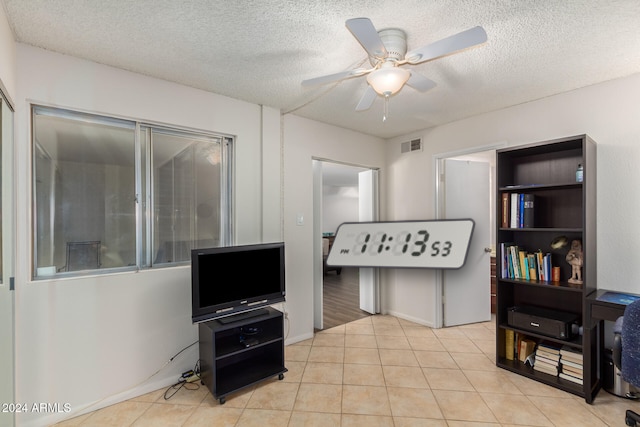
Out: h=11 m=13 s=53
